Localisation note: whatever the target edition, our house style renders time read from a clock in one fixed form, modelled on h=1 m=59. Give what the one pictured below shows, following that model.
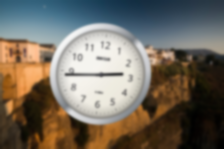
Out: h=2 m=44
